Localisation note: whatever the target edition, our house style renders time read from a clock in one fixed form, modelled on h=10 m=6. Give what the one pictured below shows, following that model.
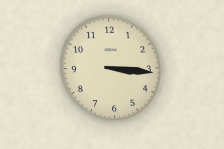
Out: h=3 m=16
